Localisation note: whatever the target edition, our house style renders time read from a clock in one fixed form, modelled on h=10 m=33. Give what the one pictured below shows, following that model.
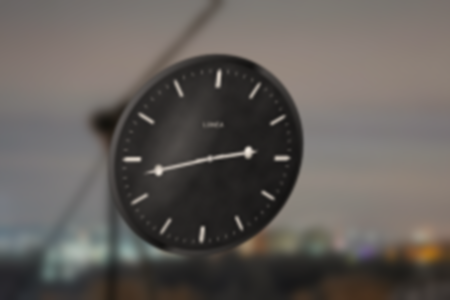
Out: h=2 m=43
